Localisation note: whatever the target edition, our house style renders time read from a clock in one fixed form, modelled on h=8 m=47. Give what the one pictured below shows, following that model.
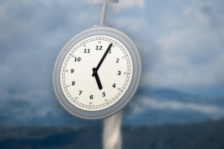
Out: h=5 m=4
